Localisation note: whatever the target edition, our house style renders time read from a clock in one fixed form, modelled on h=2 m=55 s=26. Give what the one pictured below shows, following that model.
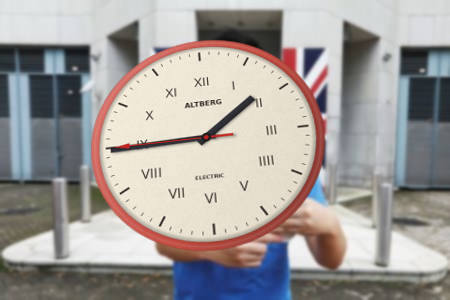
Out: h=1 m=44 s=45
